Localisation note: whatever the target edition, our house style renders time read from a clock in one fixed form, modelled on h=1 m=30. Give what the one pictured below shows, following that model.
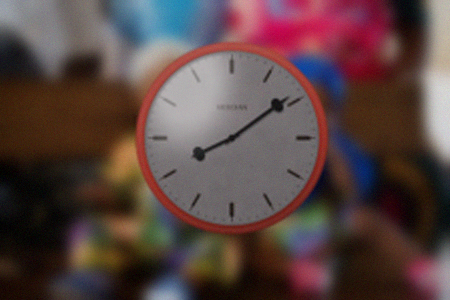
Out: h=8 m=9
